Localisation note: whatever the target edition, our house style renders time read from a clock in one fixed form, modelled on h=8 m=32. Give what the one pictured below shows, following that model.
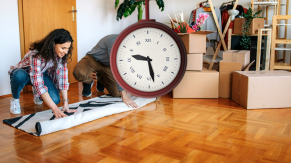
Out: h=9 m=28
